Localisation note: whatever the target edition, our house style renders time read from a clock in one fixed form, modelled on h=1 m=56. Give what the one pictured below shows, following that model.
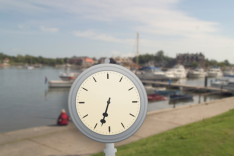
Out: h=6 m=33
